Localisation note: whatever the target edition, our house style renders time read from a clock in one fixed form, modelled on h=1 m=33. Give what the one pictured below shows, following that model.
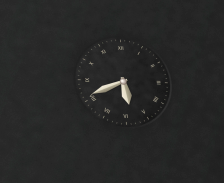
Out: h=5 m=41
